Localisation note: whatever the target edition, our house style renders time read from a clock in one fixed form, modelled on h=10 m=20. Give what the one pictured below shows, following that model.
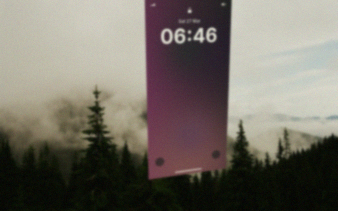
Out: h=6 m=46
